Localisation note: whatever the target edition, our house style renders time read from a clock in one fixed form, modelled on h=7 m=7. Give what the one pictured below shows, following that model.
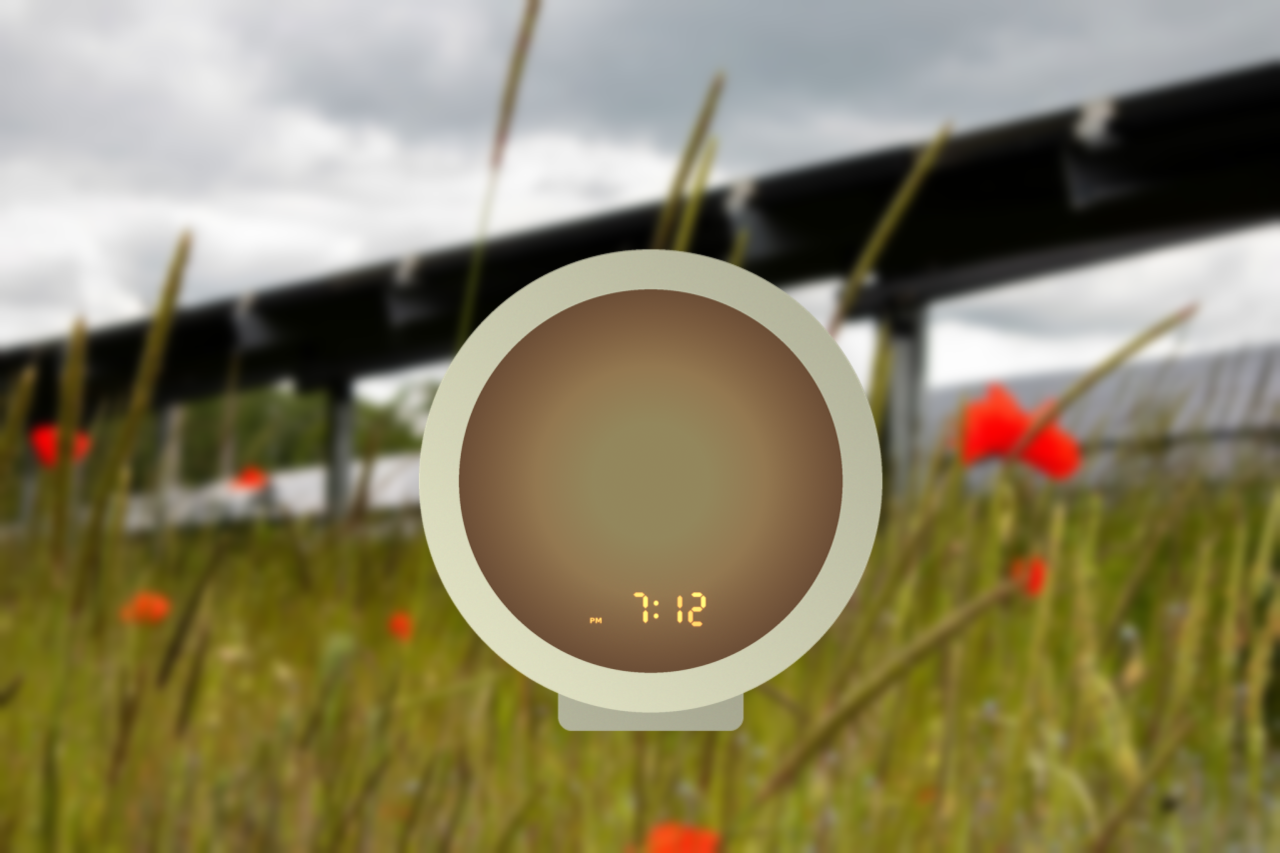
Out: h=7 m=12
